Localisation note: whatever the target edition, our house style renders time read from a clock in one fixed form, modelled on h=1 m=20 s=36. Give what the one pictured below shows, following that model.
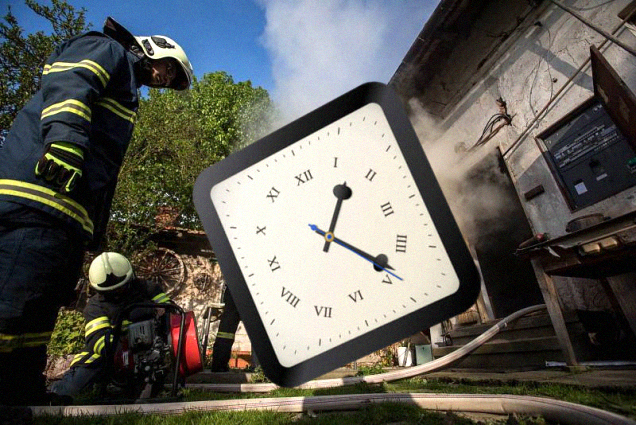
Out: h=1 m=23 s=24
